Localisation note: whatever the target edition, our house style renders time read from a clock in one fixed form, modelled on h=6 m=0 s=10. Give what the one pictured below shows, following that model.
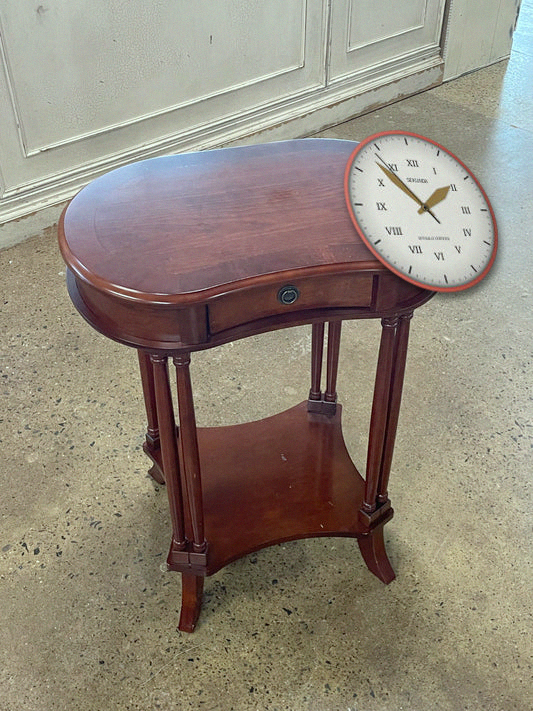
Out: h=1 m=52 s=54
